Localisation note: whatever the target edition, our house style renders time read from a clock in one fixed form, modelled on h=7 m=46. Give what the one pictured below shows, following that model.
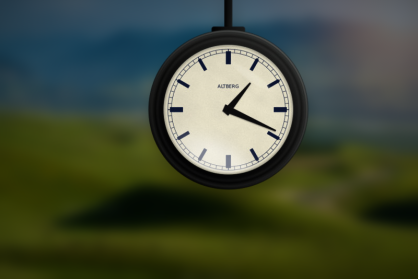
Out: h=1 m=19
